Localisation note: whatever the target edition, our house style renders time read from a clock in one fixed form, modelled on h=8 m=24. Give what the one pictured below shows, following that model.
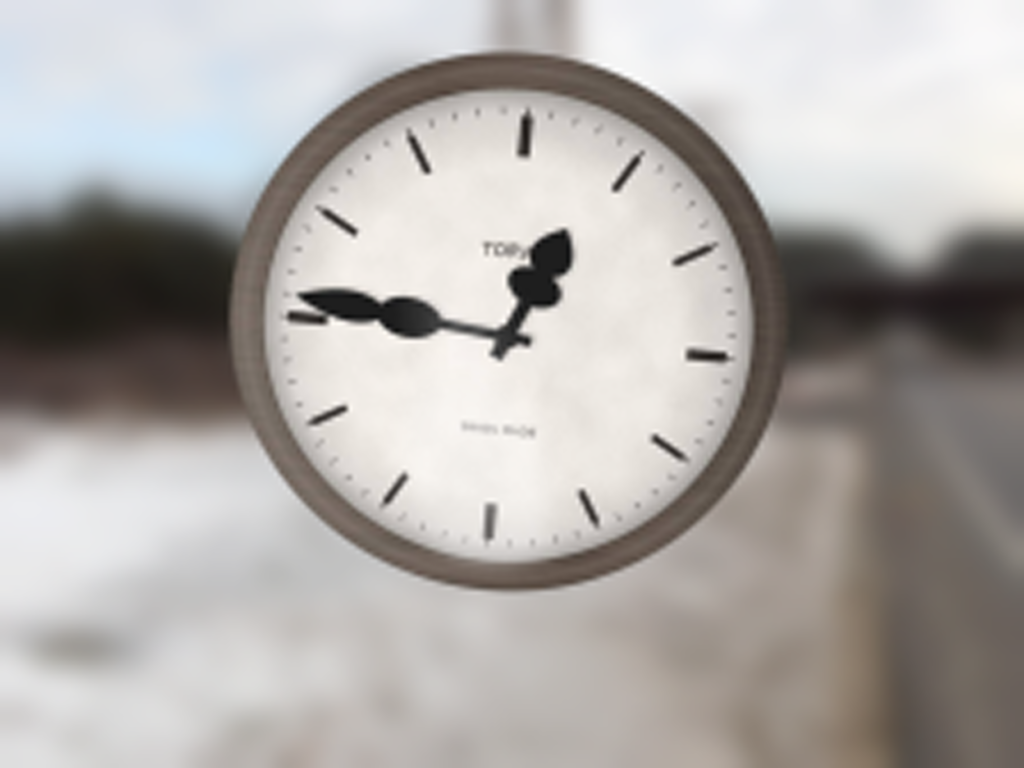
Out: h=12 m=46
